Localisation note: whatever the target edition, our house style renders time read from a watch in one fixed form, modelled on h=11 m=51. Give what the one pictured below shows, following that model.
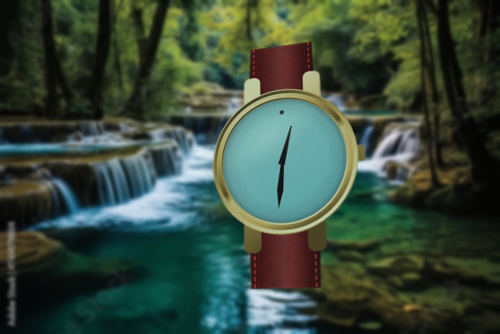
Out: h=12 m=31
